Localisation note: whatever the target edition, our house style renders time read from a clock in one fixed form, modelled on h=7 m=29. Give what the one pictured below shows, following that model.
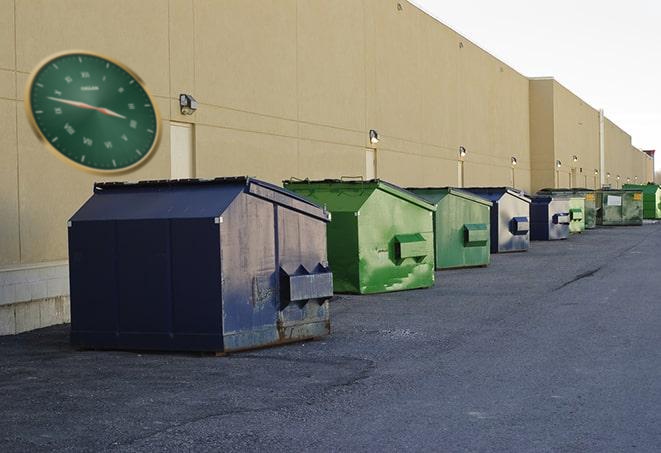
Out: h=3 m=48
